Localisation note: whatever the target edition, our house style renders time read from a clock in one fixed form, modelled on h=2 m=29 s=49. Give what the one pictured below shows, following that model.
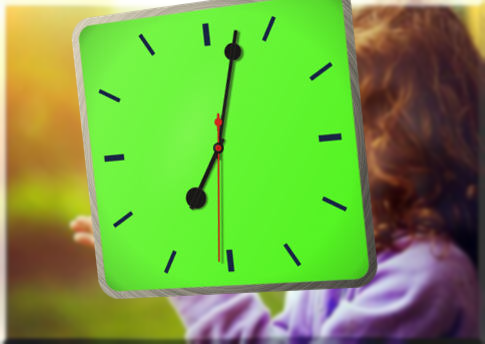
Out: h=7 m=2 s=31
